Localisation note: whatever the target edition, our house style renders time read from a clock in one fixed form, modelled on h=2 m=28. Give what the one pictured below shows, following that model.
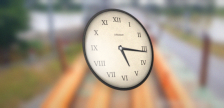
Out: h=5 m=16
